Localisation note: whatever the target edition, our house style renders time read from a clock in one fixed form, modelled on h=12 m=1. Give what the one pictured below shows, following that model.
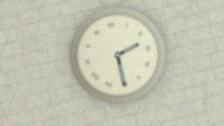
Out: h=2 m=30
